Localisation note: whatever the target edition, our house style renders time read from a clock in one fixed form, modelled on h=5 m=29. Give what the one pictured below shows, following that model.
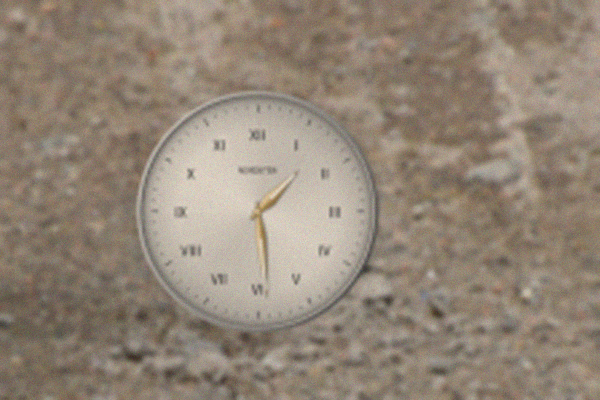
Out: h=1 m=29
